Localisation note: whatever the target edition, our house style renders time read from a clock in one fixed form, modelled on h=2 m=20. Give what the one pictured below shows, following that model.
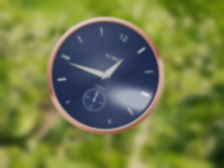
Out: h=12 m=44
